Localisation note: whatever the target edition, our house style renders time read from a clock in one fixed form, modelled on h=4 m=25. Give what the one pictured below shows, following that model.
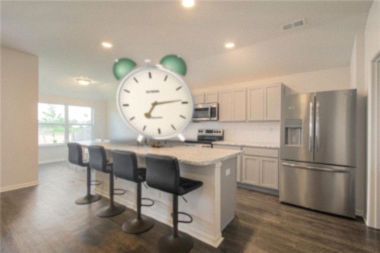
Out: h=7 m=14
